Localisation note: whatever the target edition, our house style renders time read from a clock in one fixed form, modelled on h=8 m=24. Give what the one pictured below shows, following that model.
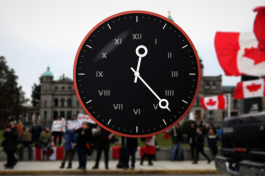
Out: h=12 m=23
